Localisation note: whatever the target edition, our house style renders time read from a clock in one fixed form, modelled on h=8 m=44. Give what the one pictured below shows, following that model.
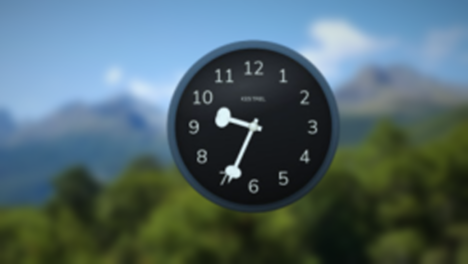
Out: h=9 m=34
